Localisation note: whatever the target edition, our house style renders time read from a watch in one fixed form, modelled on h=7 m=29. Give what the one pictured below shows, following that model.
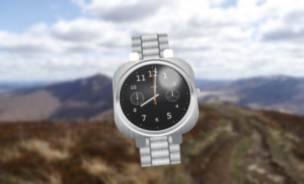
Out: h=8 m=1
